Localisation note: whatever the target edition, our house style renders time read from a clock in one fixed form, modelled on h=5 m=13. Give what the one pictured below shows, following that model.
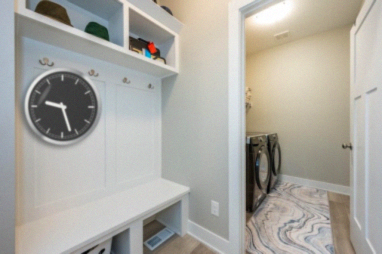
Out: h=9 m=27
